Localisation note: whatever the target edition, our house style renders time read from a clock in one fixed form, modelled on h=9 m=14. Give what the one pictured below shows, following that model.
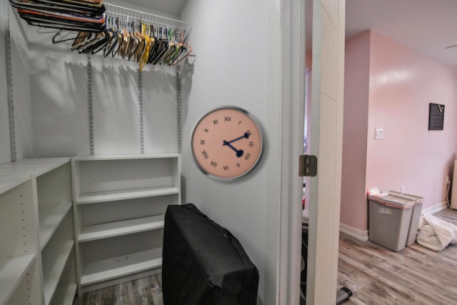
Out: h=4 m=11
